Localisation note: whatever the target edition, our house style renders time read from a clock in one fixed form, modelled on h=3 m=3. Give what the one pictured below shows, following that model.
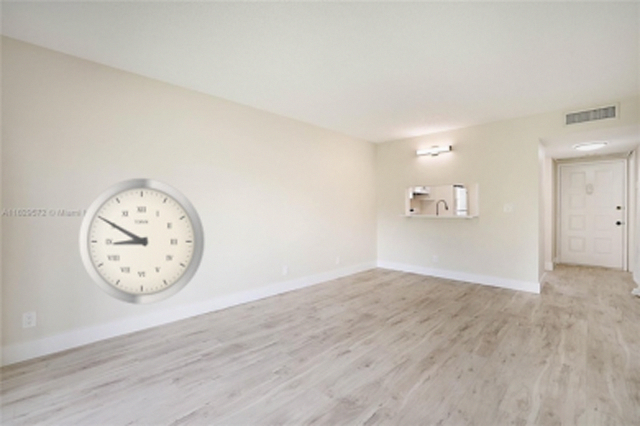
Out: h=8 m=50
